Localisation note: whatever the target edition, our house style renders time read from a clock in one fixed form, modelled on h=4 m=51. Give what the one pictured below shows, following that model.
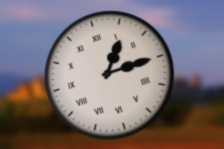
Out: h=1 m=15
